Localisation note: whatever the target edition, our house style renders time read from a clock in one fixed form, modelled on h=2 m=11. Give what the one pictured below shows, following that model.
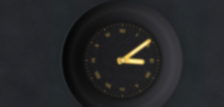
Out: h=3 m=9
